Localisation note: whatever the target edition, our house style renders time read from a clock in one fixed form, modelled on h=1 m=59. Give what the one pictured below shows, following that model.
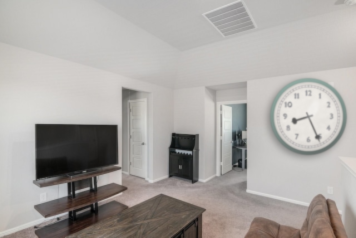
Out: h=8 m=26
